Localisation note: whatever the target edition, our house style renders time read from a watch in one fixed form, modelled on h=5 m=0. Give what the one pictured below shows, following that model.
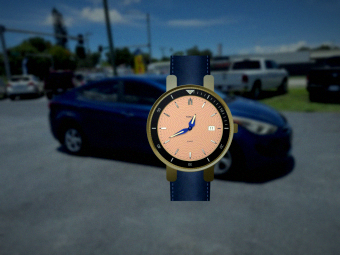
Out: h=12 m=41
